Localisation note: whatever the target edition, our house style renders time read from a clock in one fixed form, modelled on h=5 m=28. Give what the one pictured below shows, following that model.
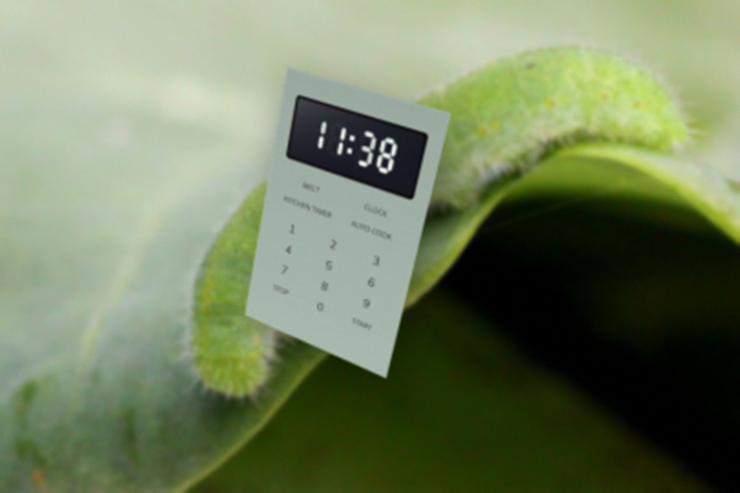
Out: h=11 m=38
